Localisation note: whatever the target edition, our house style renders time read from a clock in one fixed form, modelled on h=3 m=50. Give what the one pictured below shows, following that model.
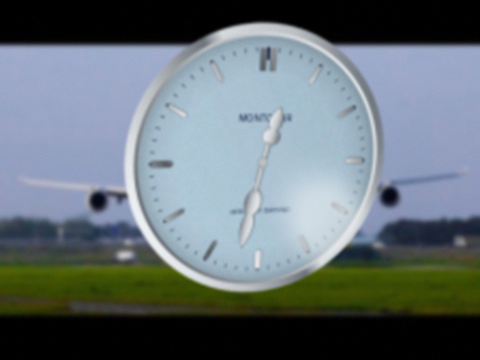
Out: h=12 m=32
